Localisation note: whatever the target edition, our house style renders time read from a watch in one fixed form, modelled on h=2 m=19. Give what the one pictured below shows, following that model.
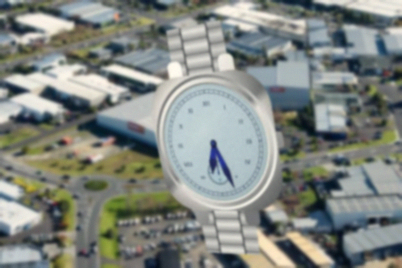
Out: h=6 m=27
